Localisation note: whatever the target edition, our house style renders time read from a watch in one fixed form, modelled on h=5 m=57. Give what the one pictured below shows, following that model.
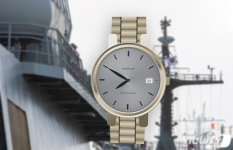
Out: h=7 m=50
